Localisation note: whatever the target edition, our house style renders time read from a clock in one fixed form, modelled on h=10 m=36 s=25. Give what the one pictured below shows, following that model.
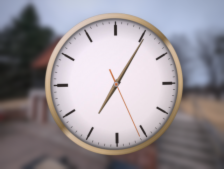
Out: h=7 m=5 s=26
